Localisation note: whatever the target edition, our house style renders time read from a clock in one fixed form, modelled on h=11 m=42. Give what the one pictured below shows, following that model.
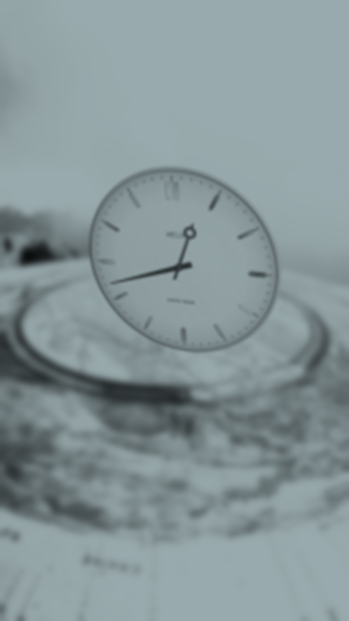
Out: h=12 m=42
